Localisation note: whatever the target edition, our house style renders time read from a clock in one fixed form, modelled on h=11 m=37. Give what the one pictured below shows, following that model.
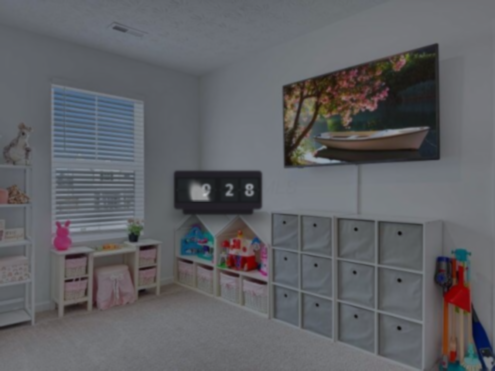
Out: h=9 m=28
